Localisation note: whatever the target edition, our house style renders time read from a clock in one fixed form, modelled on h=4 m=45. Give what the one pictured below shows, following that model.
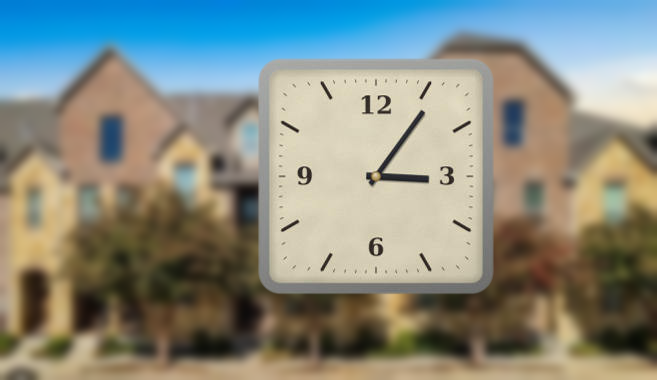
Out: h=3 m=6
